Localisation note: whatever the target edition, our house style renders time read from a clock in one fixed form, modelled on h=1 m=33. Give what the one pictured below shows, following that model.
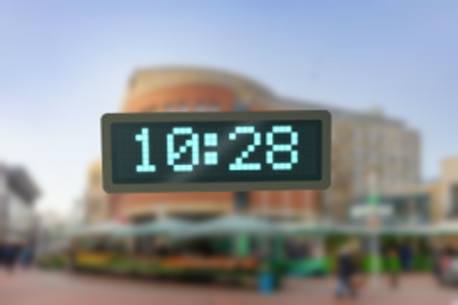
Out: h=10 m=28
